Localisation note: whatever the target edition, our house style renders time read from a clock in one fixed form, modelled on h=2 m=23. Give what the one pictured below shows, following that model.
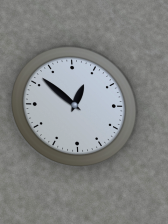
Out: h=12 m=52
